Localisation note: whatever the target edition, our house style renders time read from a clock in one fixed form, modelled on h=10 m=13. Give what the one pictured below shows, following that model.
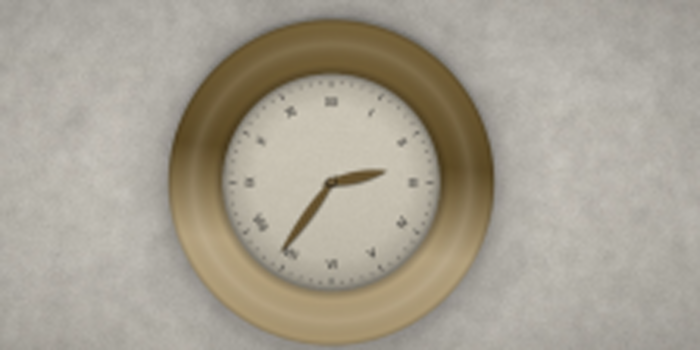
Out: h=2 m=36
